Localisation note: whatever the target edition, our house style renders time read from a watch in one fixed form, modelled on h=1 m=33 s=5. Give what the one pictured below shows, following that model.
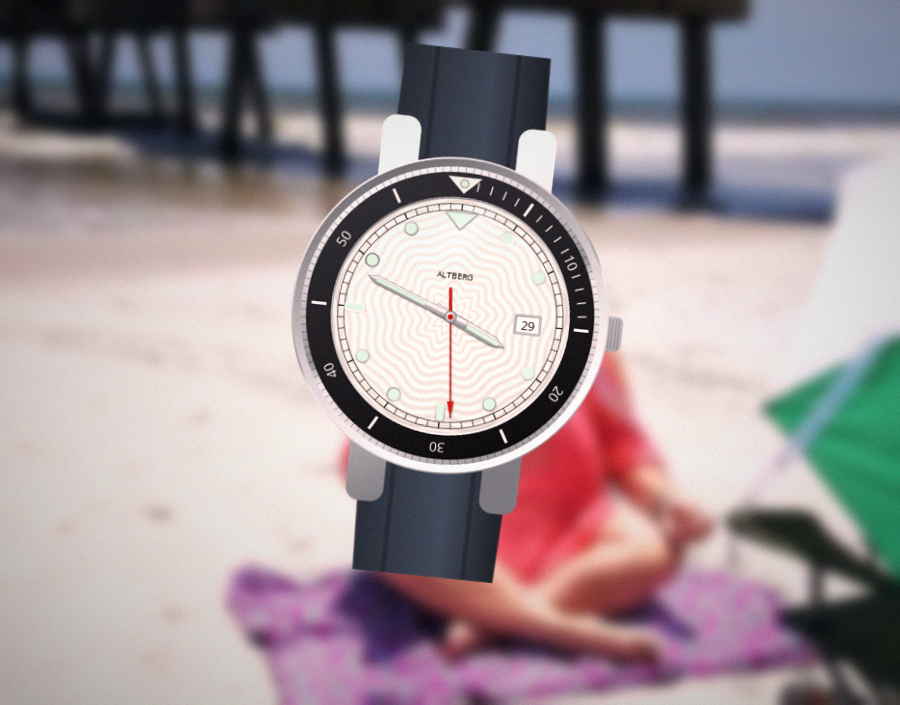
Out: h=3 m=48 s=29
